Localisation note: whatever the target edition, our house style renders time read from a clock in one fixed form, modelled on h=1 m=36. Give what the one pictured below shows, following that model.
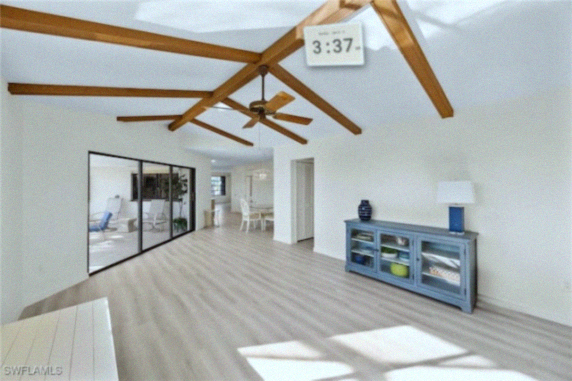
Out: h=3 m=37
